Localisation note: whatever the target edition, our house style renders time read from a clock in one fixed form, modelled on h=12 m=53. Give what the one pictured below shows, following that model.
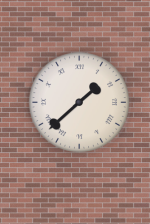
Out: h=1 m=38
